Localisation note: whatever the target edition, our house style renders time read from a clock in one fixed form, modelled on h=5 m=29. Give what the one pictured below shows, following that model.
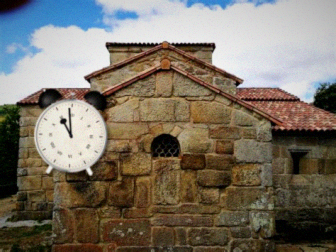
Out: h=10 m=59
